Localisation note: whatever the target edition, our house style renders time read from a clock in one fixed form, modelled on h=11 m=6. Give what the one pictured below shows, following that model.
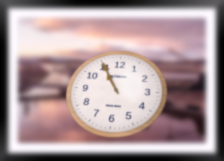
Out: h=10 m=55
